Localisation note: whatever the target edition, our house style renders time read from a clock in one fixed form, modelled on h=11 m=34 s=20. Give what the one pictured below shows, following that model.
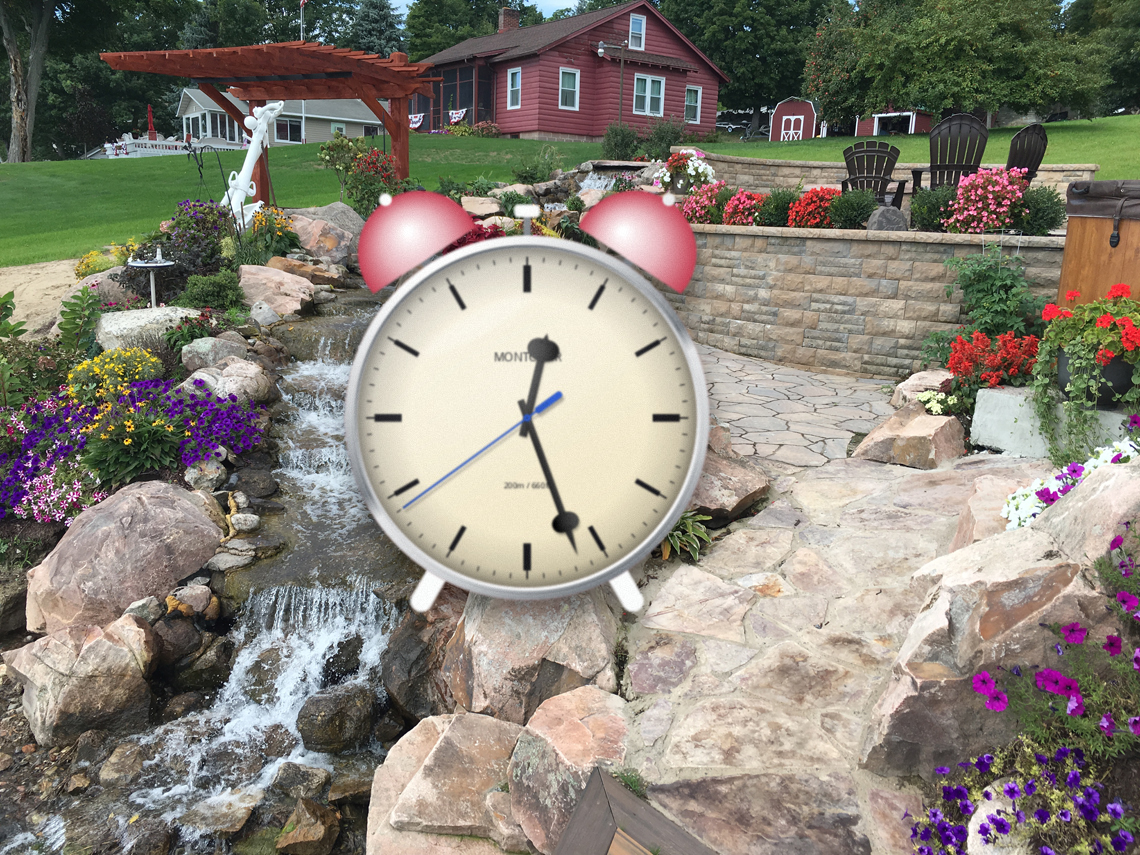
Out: h=12 m=26 s=39
